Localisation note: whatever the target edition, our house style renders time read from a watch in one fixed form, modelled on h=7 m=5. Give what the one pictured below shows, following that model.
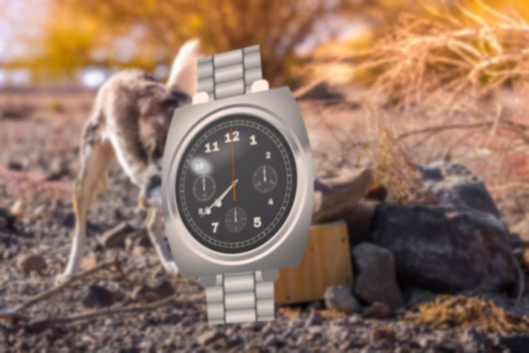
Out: h=7 m=39
